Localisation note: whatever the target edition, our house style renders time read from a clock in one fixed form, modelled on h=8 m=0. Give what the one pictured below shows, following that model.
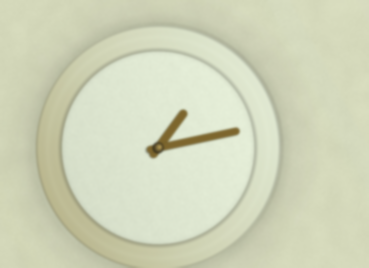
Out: h=1 m=13
